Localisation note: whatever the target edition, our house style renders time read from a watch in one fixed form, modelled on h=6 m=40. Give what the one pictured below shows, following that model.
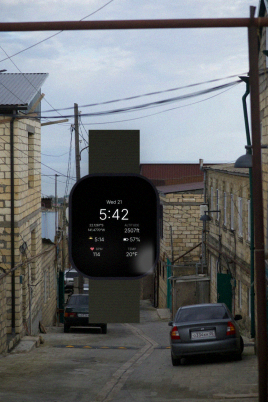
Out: h=5 m=42
